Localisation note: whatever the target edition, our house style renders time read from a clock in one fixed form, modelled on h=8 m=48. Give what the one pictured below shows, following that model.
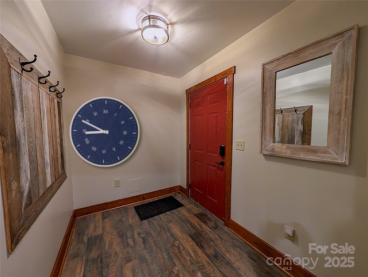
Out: h=8 m=49
